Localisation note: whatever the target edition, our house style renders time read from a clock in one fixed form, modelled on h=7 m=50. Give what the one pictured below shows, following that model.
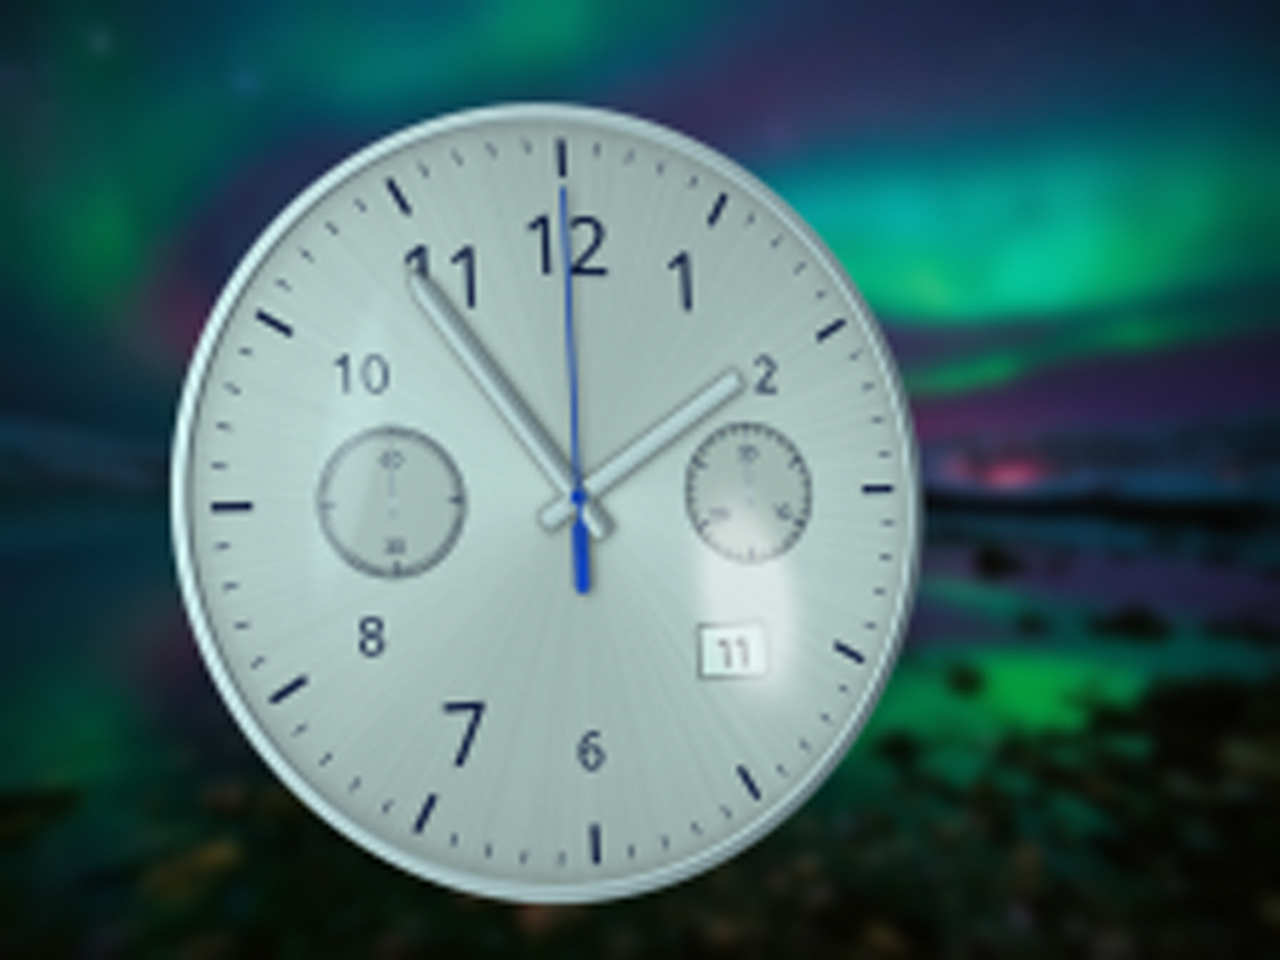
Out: h=1 m=54
